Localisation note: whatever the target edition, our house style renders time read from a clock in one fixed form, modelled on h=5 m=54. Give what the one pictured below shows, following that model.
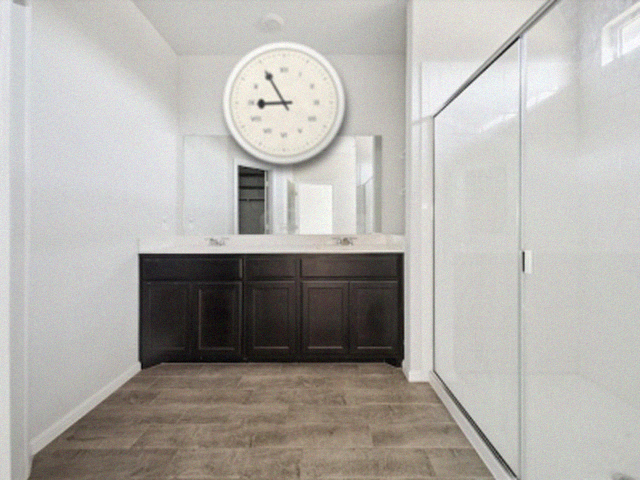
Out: h=8 m=55
